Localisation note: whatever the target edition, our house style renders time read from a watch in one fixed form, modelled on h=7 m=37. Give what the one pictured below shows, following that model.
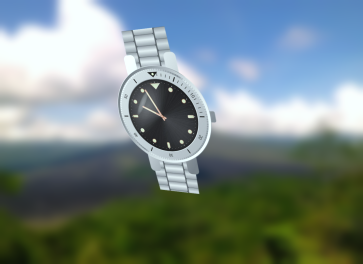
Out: h=9 m=56
